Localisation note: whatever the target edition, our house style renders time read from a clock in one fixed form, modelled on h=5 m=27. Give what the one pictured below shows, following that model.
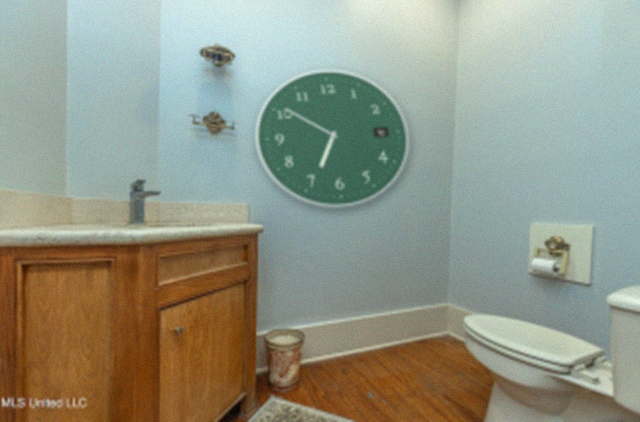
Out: h=6 m=51
